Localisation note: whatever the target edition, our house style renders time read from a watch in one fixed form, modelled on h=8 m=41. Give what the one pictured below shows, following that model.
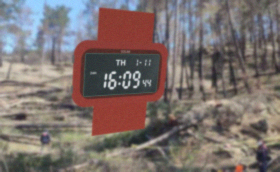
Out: h=16 m=9
